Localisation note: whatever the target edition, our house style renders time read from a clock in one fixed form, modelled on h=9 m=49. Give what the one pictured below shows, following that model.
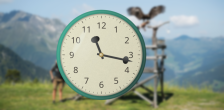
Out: h=11 m=17
